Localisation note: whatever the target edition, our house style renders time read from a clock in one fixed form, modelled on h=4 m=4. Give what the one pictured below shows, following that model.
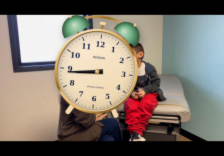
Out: h=8 m=44
